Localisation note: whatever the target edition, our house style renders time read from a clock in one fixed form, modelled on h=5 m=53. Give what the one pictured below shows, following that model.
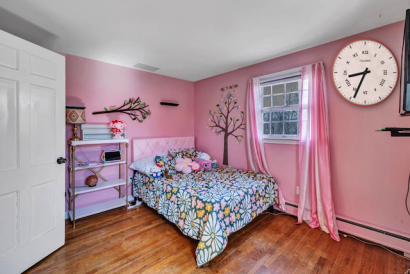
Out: h=8 m=34
